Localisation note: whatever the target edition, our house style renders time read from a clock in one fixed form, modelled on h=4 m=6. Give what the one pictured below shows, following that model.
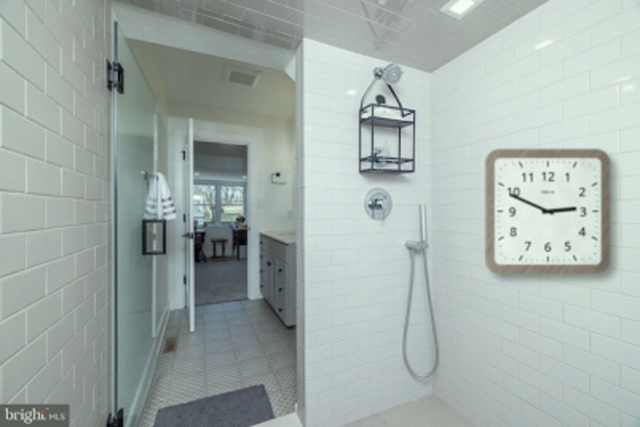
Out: h=2 m=49
